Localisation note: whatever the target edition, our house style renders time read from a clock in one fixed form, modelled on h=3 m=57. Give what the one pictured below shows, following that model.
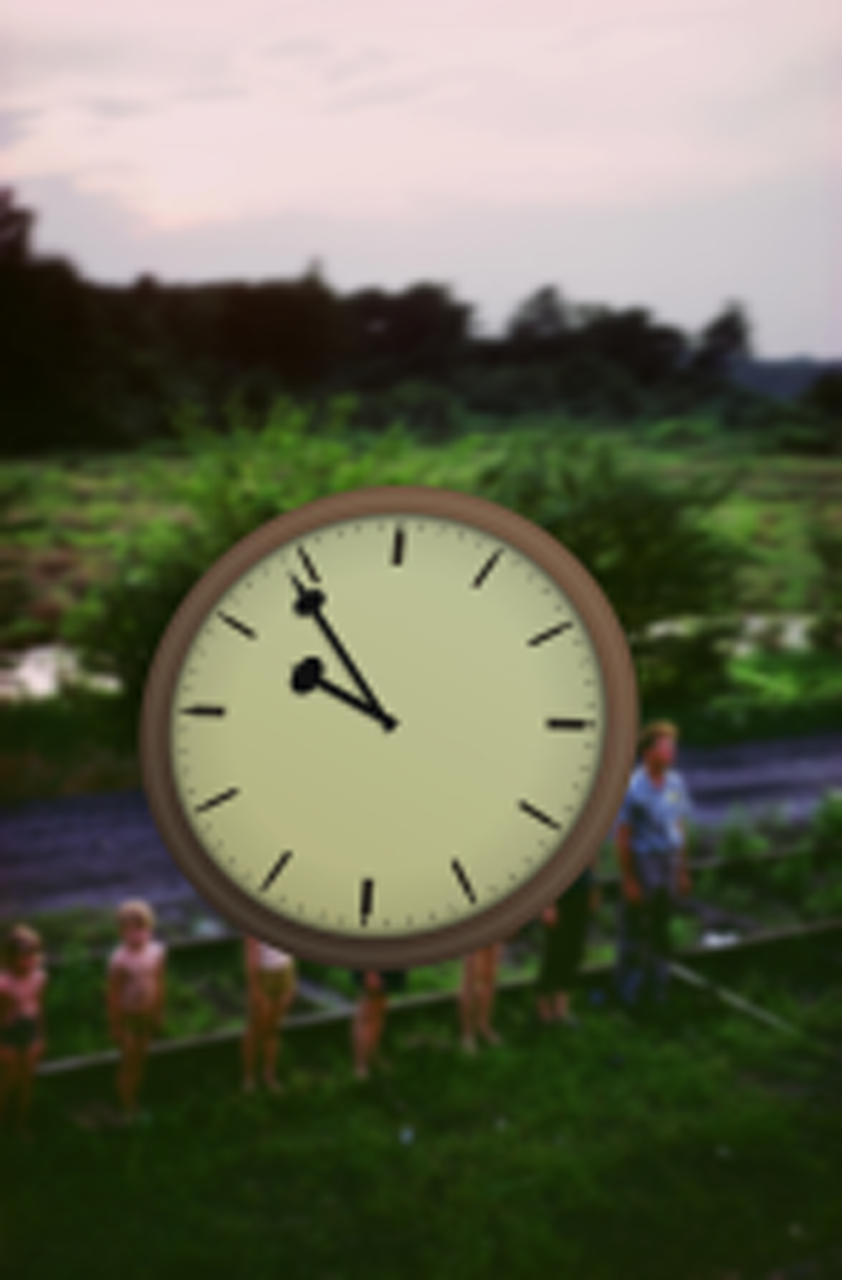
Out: h=9 m=54
